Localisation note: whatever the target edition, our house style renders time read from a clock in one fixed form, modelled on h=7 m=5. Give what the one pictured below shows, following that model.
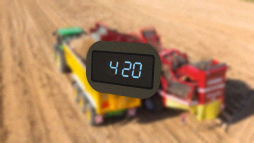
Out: h=4 m=20
